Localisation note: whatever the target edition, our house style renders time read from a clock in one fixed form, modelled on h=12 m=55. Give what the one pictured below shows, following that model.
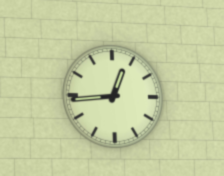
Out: h=12 m=44
